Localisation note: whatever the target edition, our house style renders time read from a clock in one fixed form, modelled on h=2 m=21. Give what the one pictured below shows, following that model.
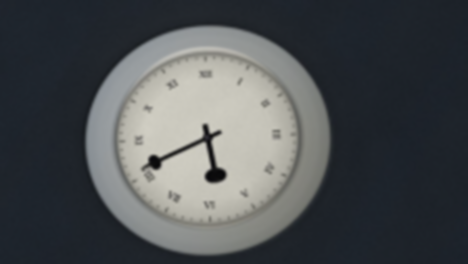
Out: h=5 m=41
